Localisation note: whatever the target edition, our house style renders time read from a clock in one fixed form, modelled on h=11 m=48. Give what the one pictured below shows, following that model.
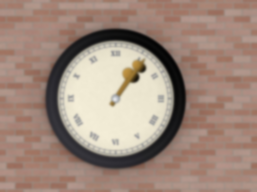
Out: h=1 m=6
